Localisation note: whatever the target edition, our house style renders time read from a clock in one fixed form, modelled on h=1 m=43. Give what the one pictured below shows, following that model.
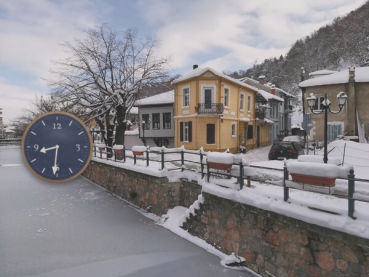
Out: h=8 m=31
